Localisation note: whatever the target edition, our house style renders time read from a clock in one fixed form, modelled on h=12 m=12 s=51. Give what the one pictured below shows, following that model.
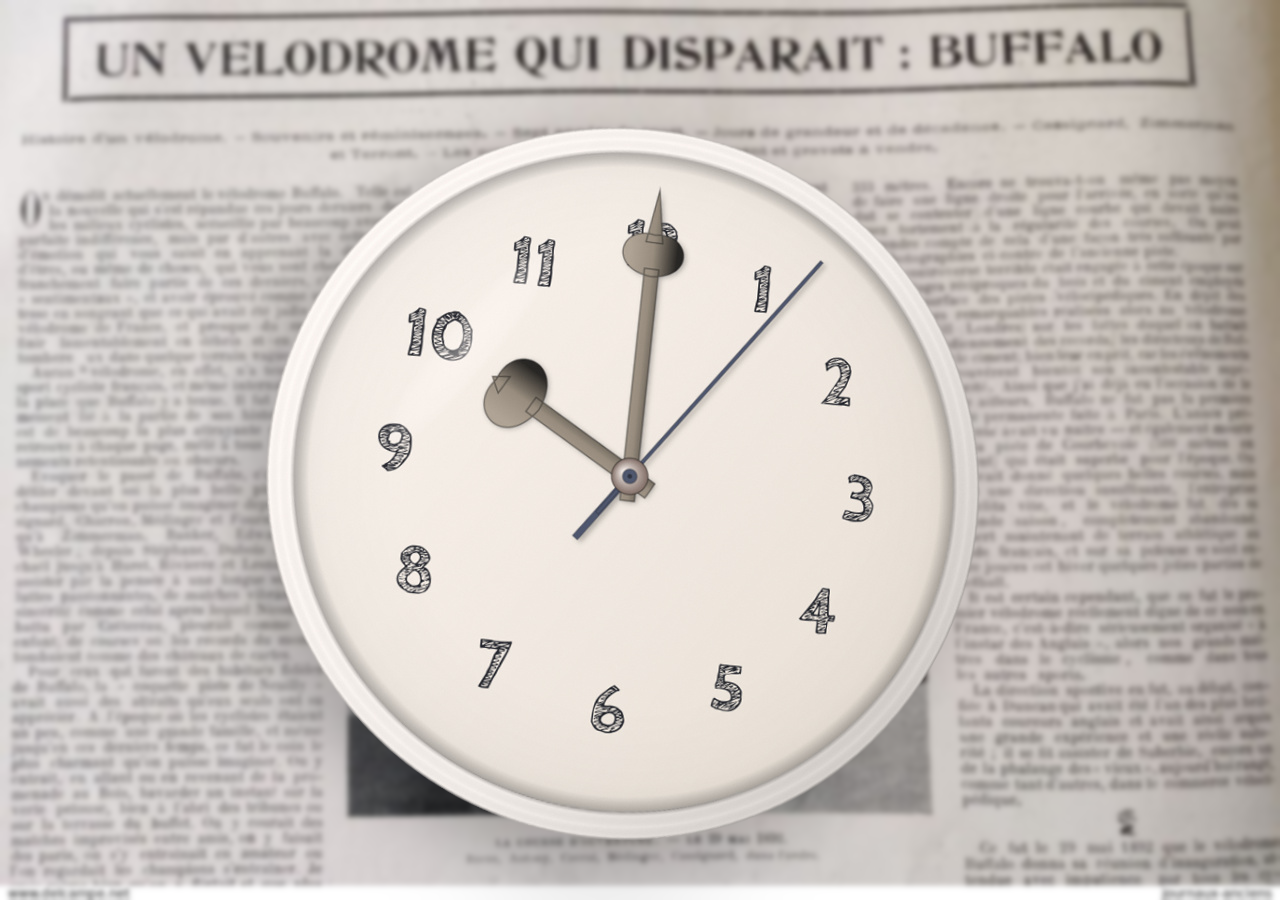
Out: h=10 m=0 s=6
